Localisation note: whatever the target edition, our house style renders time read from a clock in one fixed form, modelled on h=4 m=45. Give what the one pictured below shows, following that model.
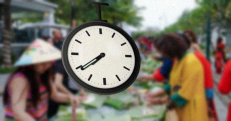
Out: h=7 m=39
